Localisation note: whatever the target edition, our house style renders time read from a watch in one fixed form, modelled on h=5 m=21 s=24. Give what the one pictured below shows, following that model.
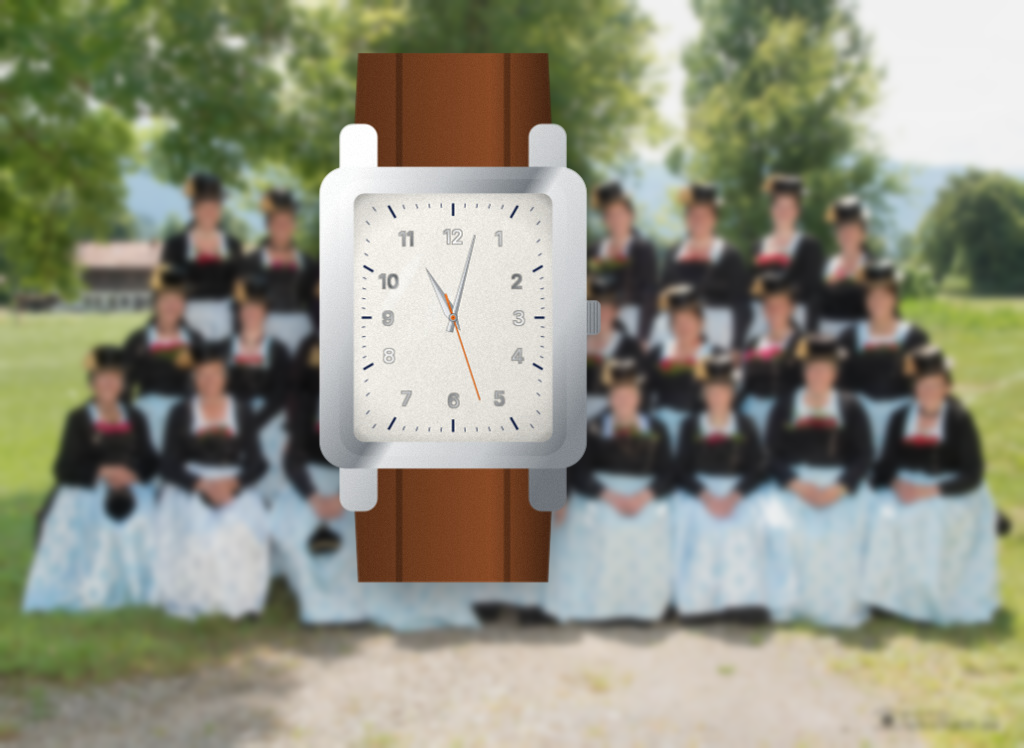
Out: h=11 m=2 s=27
